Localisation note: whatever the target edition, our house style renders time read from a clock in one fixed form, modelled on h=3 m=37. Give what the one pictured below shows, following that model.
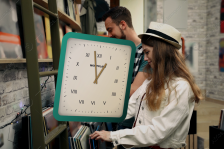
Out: h=12 m=58
